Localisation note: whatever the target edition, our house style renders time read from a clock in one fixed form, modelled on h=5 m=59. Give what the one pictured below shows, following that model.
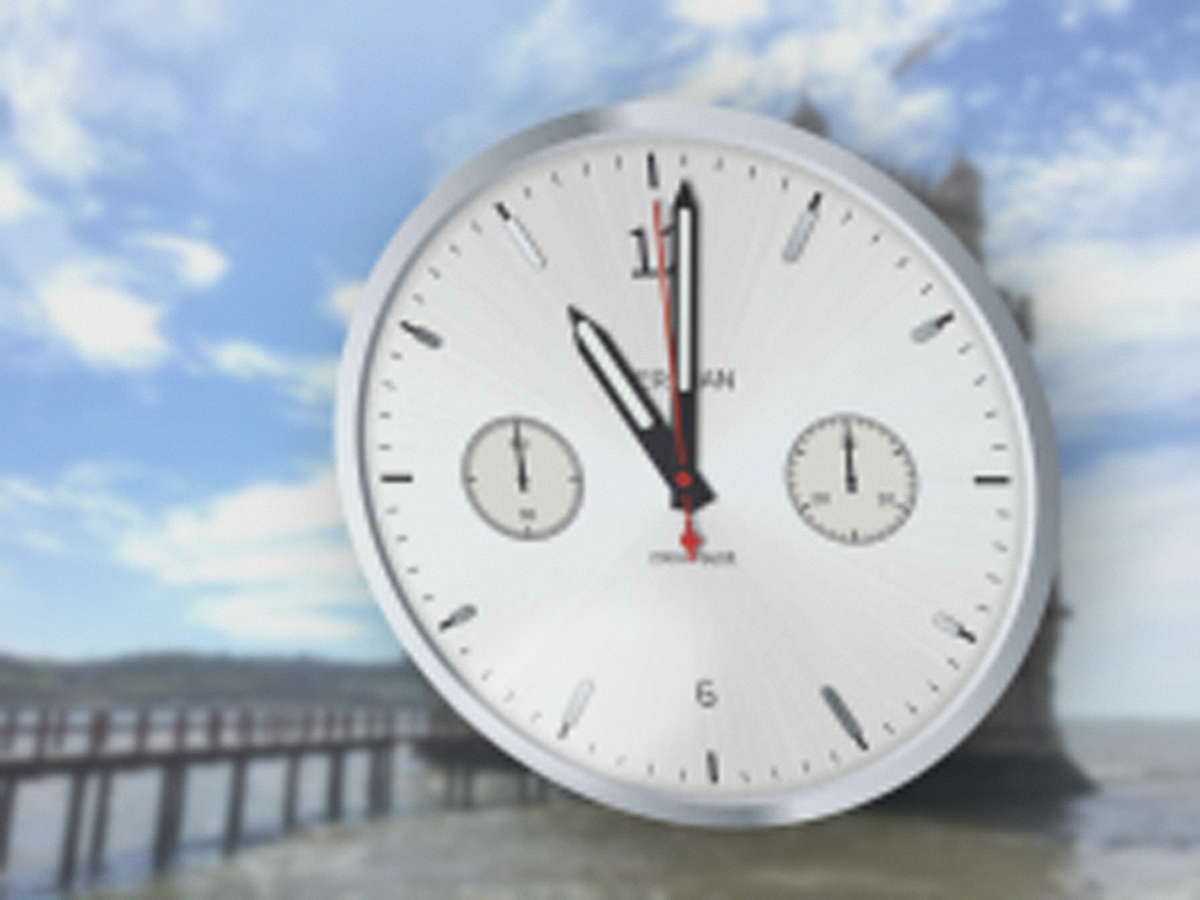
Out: h=11 m=1
